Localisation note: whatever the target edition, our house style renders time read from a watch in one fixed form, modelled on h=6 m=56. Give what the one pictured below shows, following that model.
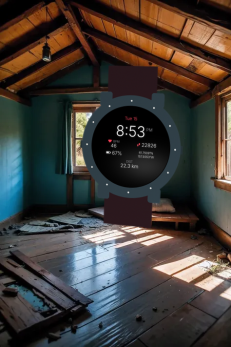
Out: h=8 m=53
